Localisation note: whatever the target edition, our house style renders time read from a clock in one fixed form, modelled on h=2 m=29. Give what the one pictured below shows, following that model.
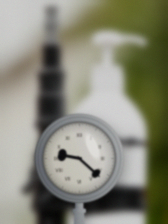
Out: h=9 m=22
